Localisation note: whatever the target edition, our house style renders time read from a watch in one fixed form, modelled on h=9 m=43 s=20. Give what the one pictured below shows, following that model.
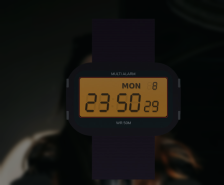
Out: h=23 m=50 s=29
